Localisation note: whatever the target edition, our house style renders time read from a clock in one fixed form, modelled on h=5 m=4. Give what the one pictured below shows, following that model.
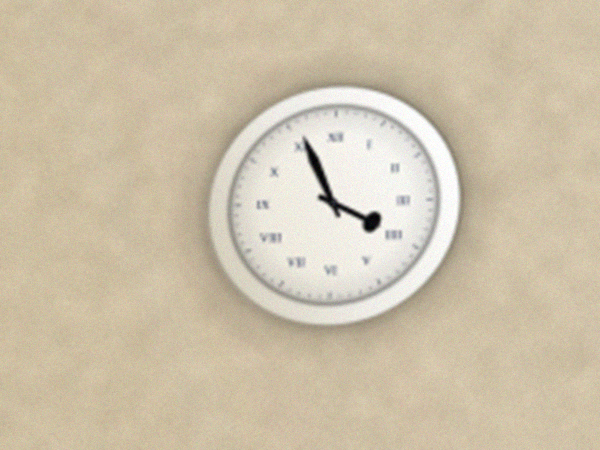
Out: h=3 m=56
